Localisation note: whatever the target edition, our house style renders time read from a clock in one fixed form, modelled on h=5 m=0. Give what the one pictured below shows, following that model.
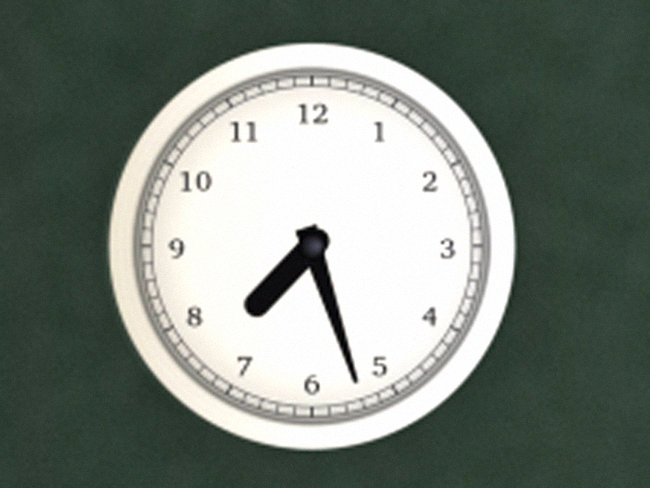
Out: h=7 m=27
